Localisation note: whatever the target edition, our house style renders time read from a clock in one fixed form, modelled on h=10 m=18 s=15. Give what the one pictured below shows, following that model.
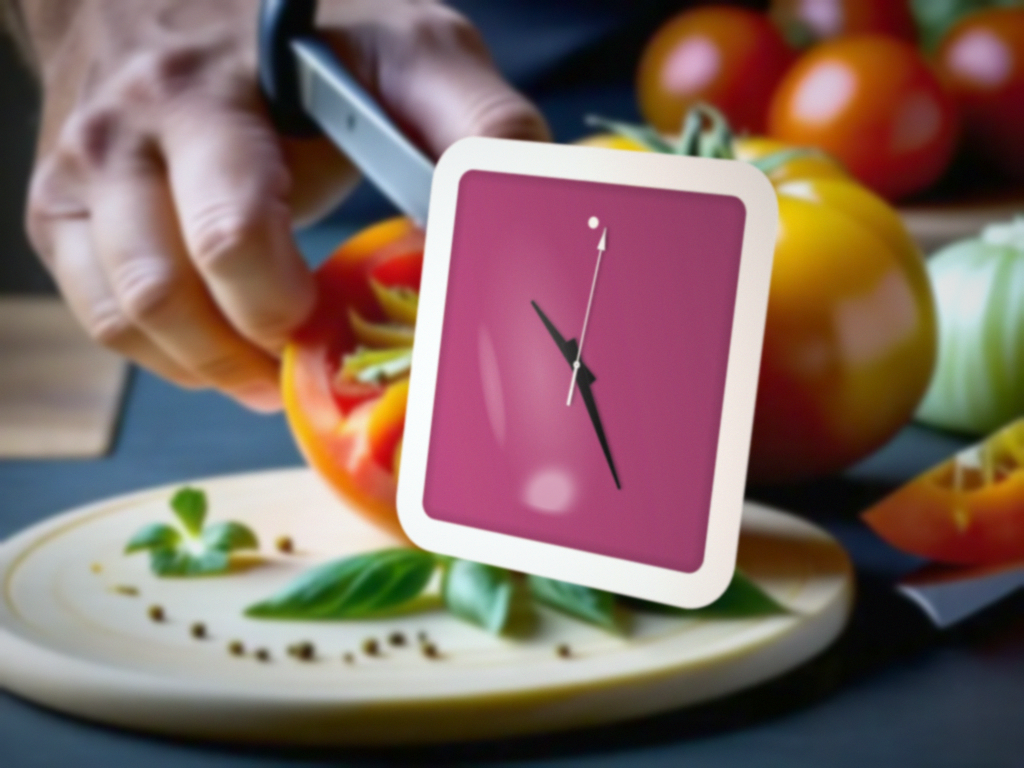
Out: h=10 m=25 s=1
